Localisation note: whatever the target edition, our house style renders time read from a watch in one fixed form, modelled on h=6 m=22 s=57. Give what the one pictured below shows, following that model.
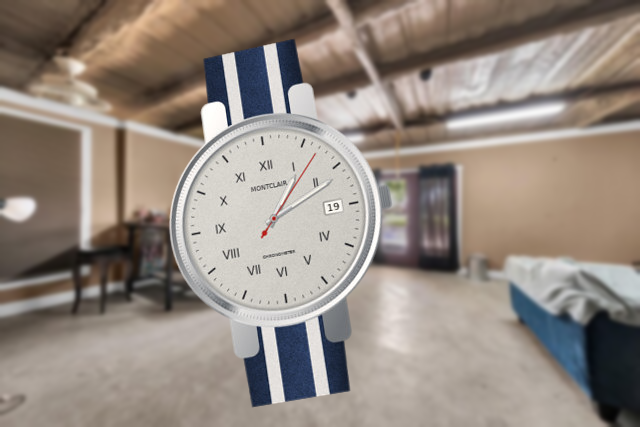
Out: h=1 m=11 s=7
